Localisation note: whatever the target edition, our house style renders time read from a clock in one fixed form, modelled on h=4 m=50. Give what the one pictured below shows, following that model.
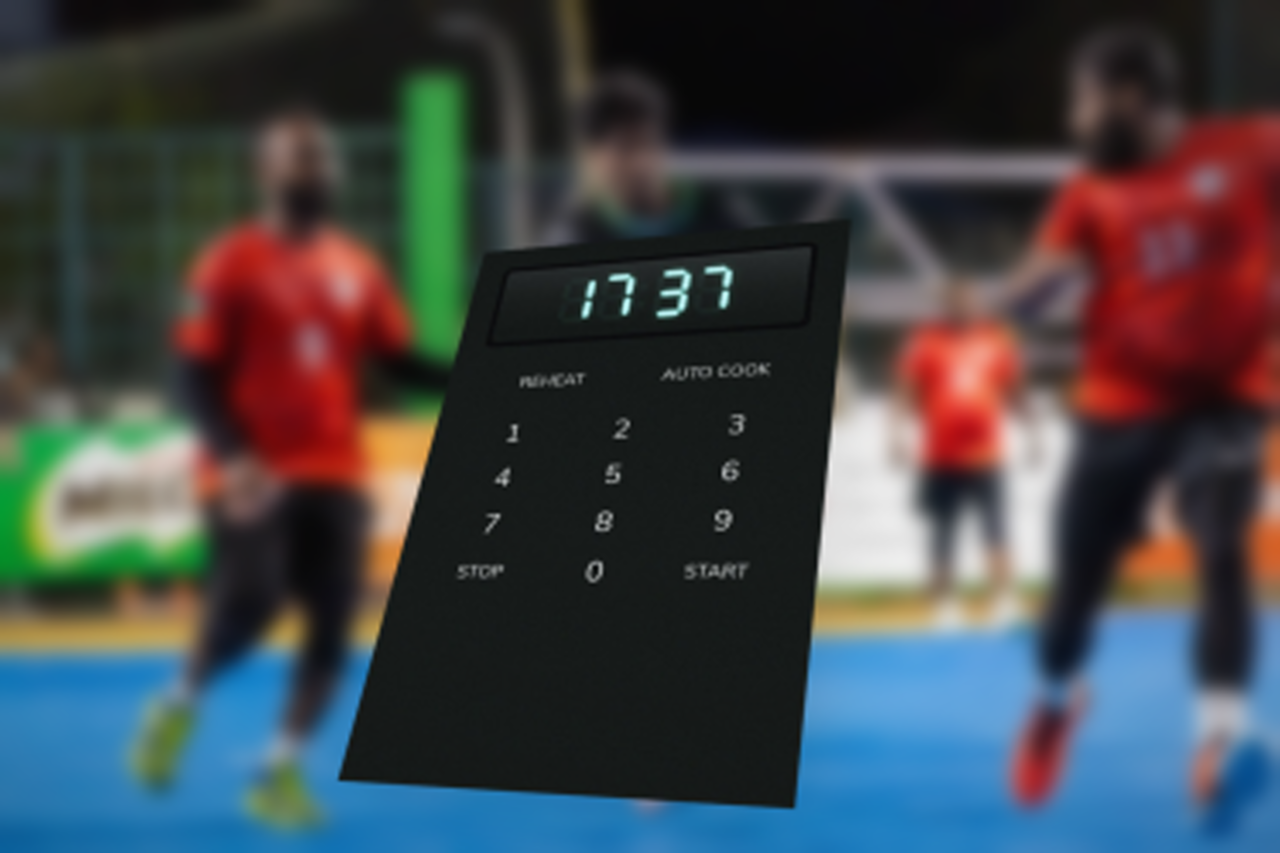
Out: h=17 m=37
